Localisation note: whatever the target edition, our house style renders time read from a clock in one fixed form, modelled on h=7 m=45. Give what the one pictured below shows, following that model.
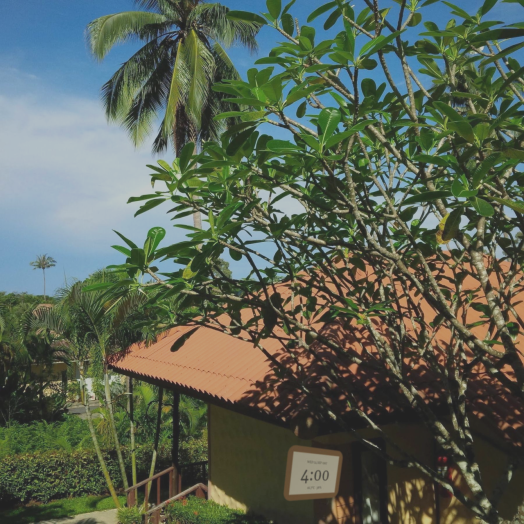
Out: h=4 m=0
